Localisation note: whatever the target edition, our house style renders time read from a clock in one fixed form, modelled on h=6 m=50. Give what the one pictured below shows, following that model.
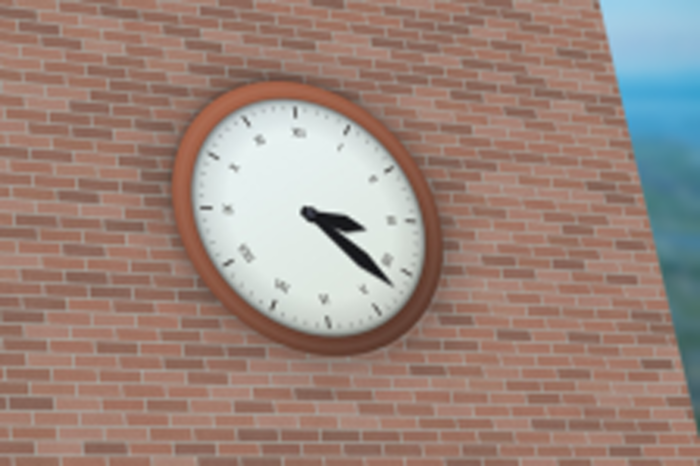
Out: h=3 m=22
